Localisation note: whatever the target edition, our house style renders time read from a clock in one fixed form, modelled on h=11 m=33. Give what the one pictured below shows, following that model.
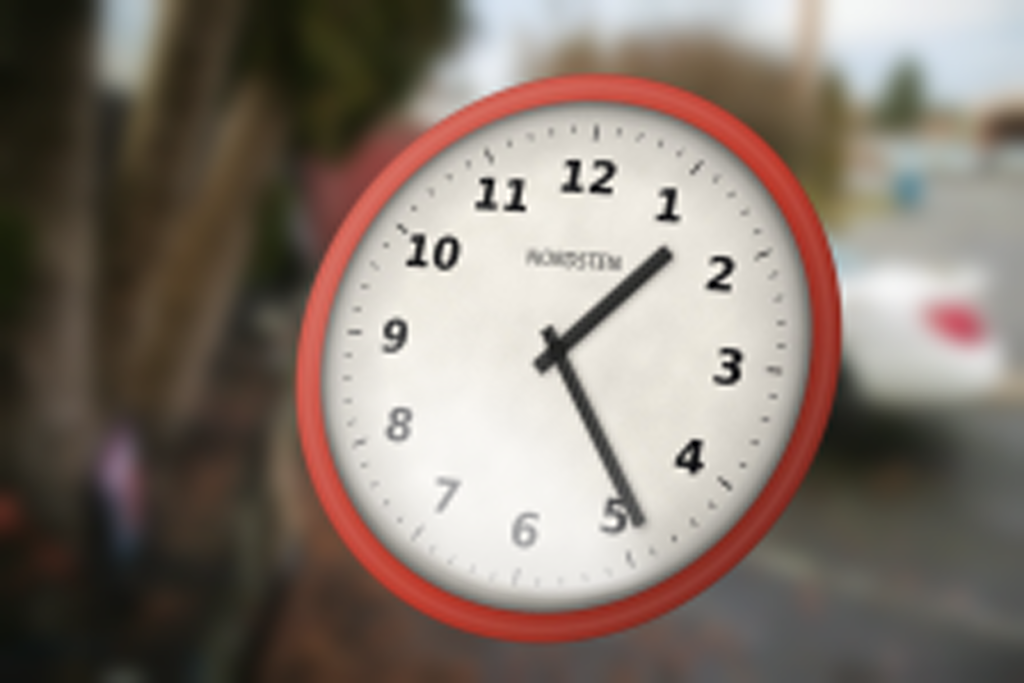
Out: h=1 m=24
